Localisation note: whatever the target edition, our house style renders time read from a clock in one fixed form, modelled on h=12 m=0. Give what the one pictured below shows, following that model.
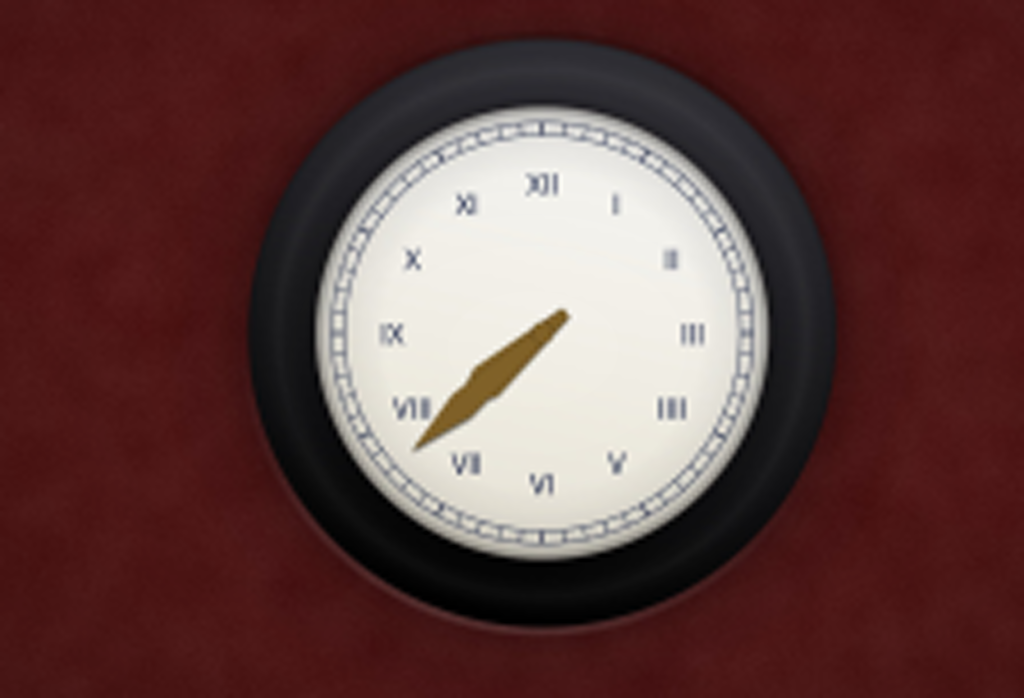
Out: h=7 m=38
